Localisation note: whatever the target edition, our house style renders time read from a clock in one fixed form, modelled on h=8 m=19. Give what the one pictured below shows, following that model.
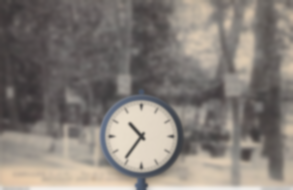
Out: h=10 m=36
